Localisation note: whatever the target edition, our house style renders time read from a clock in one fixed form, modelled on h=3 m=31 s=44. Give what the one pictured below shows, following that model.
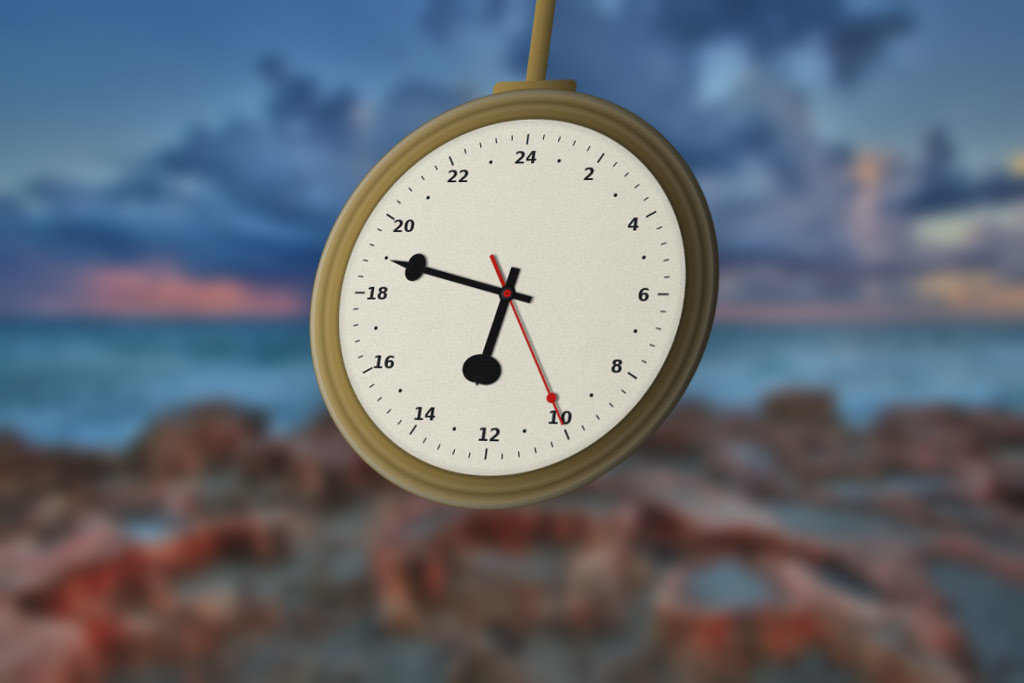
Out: h=12 m=47 s=25
